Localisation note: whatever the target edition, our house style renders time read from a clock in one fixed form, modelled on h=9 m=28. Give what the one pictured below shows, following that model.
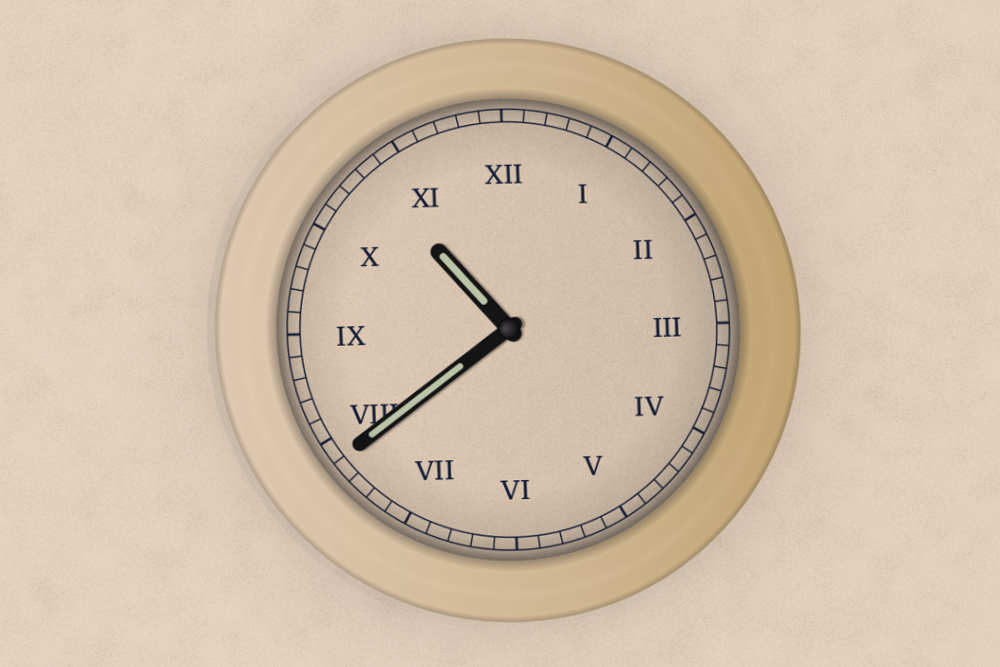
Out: h=10 m=39
